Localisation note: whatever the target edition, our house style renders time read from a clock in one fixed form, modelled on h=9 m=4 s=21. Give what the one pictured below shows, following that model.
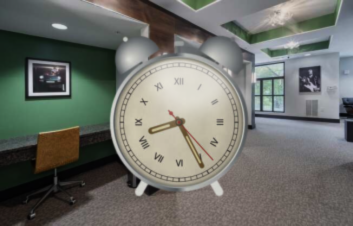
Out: h=8 m=25 s=23
